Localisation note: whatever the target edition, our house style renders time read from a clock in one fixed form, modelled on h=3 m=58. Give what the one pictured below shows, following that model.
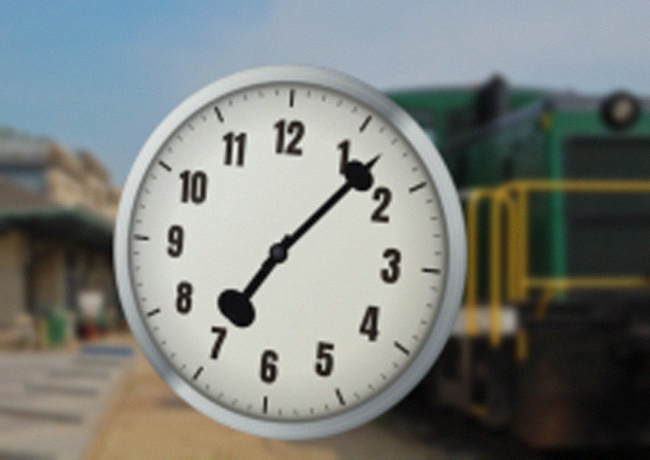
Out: h=7 m=7
